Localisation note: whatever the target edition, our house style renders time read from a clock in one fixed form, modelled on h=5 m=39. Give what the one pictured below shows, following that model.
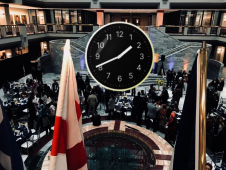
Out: h=1 m=41
